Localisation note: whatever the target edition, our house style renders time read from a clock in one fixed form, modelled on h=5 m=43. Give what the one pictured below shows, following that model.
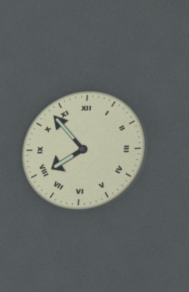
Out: h=7 m=53
